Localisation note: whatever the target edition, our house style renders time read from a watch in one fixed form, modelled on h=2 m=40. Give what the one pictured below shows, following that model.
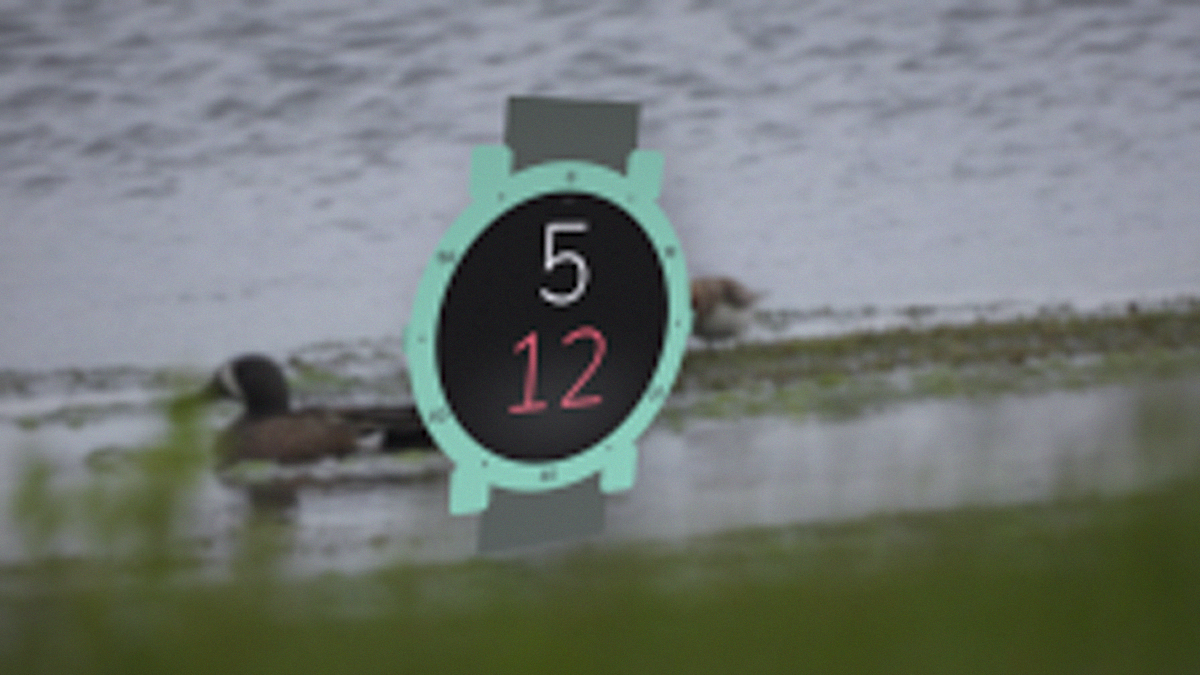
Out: h=5 m=12
